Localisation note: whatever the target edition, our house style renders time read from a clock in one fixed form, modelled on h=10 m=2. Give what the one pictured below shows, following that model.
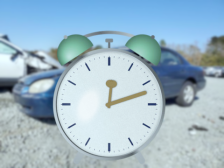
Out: h=12 m=12
